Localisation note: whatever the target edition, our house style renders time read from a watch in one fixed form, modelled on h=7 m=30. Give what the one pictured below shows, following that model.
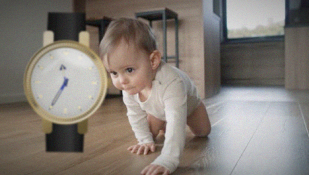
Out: h=11 m=35
